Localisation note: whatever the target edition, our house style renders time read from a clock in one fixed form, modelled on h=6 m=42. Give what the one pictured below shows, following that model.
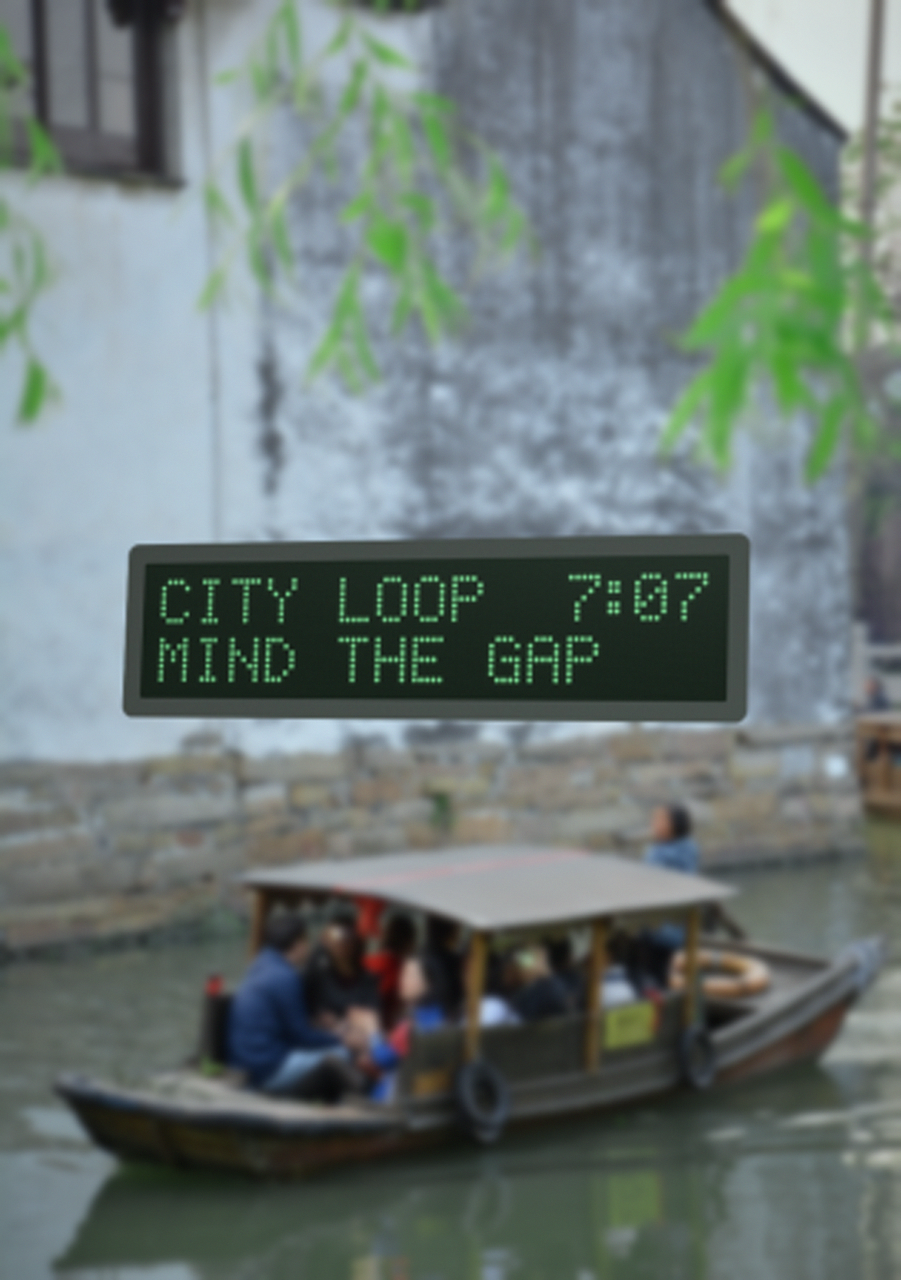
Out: h=7 m=7
